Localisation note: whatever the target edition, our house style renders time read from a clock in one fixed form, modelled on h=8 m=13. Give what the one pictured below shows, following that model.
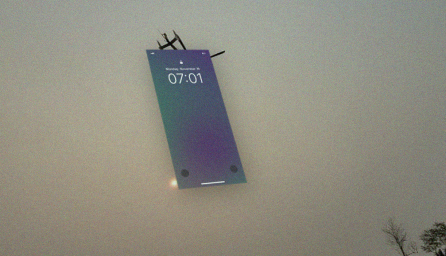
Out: h=7 m=1
